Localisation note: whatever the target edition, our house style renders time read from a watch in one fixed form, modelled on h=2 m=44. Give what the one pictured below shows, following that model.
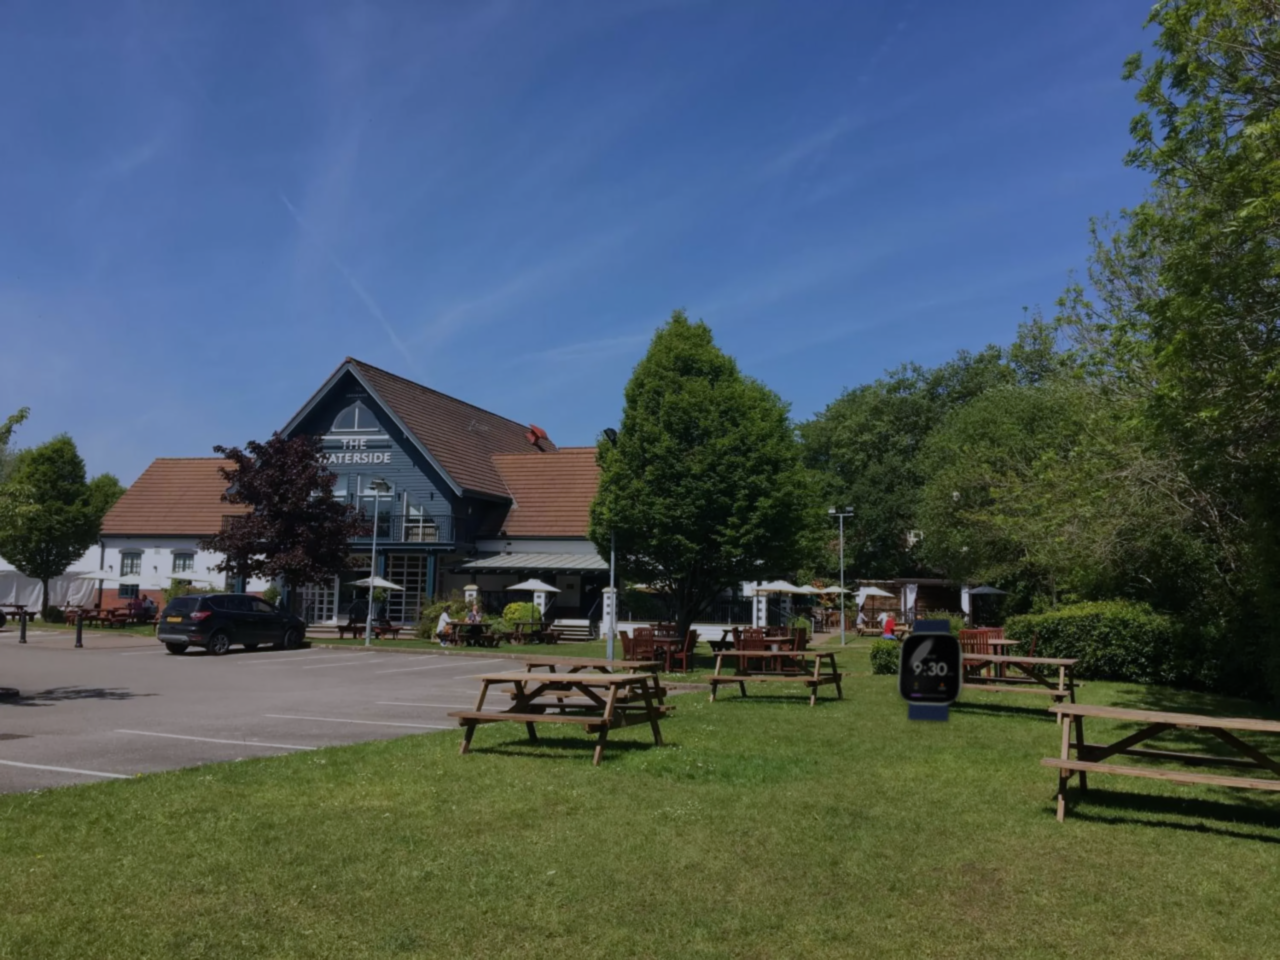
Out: h=9 m=30
